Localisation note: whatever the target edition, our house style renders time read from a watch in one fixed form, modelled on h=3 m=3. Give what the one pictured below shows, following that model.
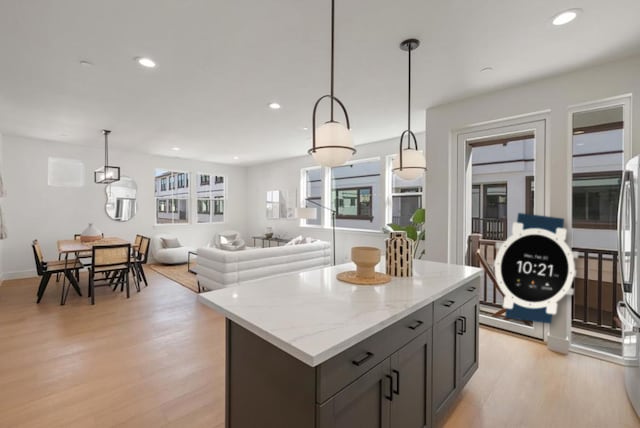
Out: h=10 m=21
